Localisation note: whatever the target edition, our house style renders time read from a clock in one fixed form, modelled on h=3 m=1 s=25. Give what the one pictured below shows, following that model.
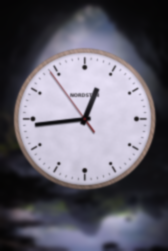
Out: h=12 m=43 s=54
